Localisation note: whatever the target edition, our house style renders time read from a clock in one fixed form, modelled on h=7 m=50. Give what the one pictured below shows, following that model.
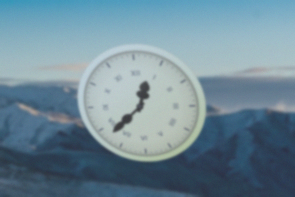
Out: h=12 m=38
